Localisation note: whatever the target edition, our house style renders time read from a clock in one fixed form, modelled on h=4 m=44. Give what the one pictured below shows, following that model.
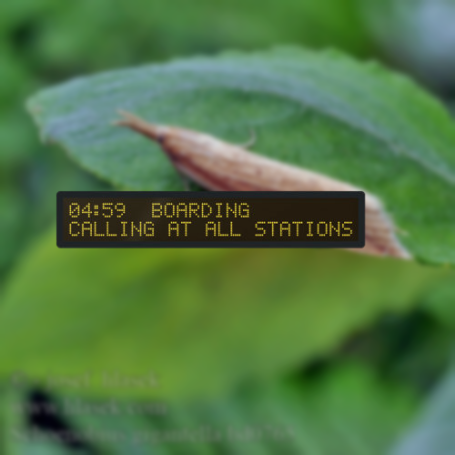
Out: h=4 m=59
